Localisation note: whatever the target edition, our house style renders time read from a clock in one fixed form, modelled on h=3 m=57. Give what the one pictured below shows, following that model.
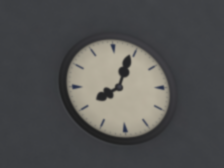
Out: h=8 m=4
